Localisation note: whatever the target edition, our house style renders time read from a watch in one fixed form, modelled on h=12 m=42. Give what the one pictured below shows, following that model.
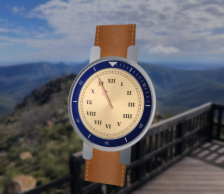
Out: h=10 m=55
